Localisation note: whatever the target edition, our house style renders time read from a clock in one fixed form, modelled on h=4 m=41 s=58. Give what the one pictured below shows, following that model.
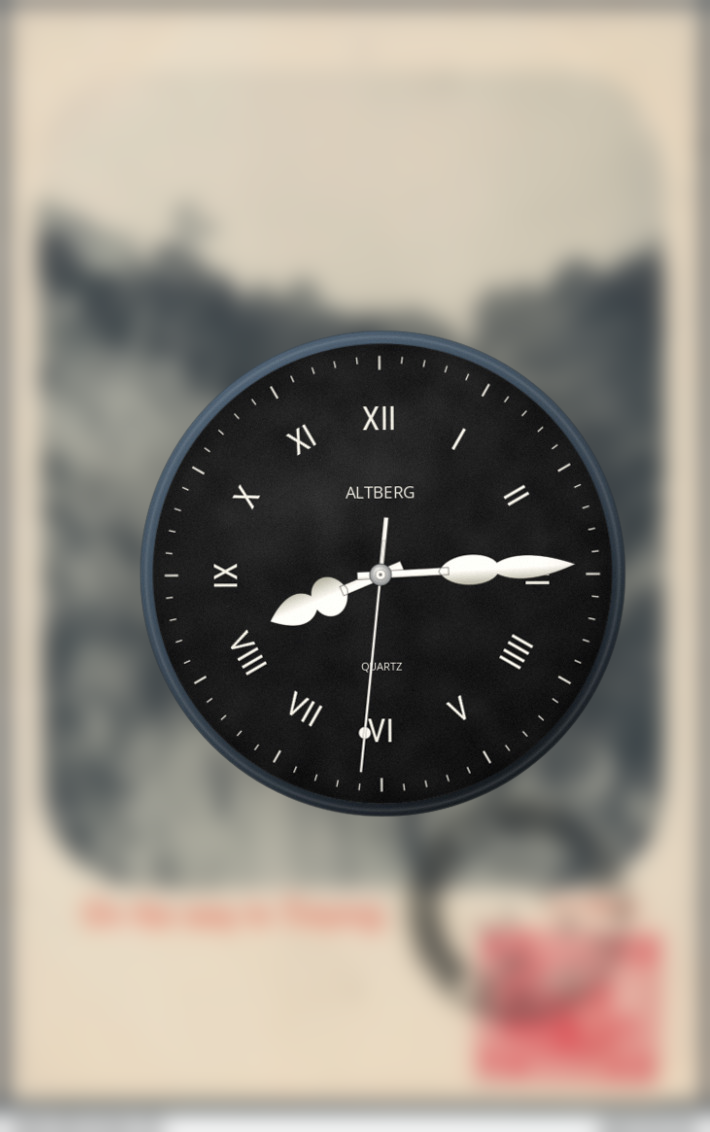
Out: h=8 m=14 s=31
